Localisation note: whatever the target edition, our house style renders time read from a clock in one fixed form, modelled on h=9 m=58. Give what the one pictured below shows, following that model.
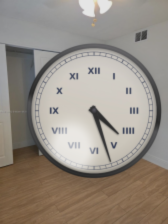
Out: h=4 m=27
